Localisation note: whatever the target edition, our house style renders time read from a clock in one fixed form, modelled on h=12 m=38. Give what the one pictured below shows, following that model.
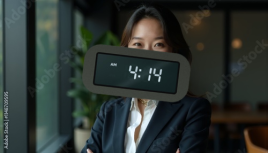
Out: h=4 m=14
